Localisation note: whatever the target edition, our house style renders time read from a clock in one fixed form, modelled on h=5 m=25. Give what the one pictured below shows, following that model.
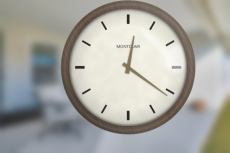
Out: h=12 m=21
